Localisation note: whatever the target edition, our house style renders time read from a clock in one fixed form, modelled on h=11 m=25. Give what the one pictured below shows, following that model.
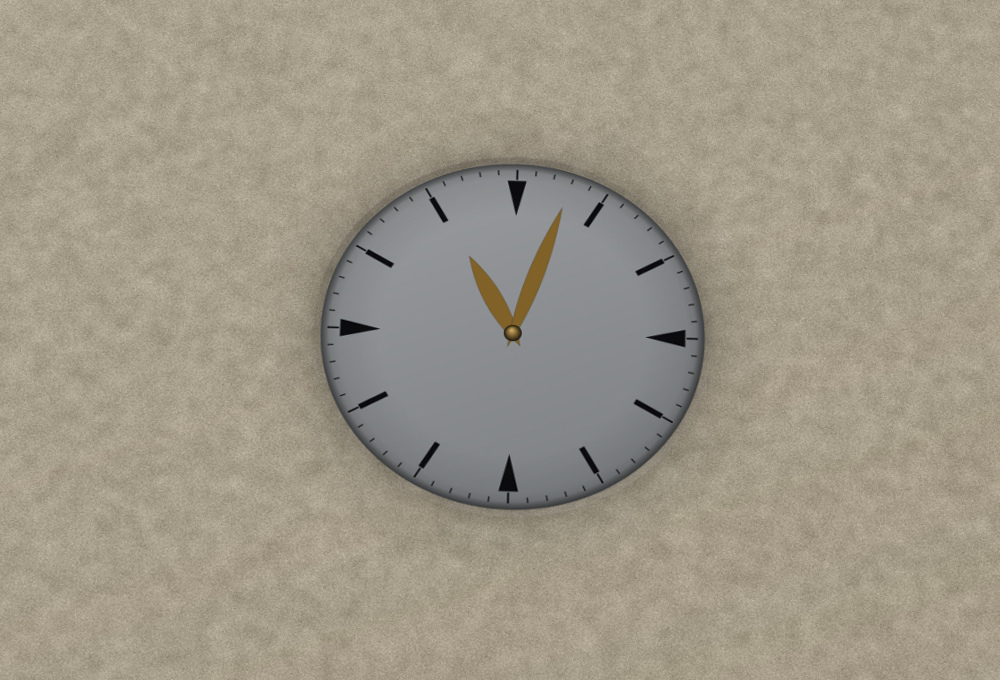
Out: h=11 m=3
